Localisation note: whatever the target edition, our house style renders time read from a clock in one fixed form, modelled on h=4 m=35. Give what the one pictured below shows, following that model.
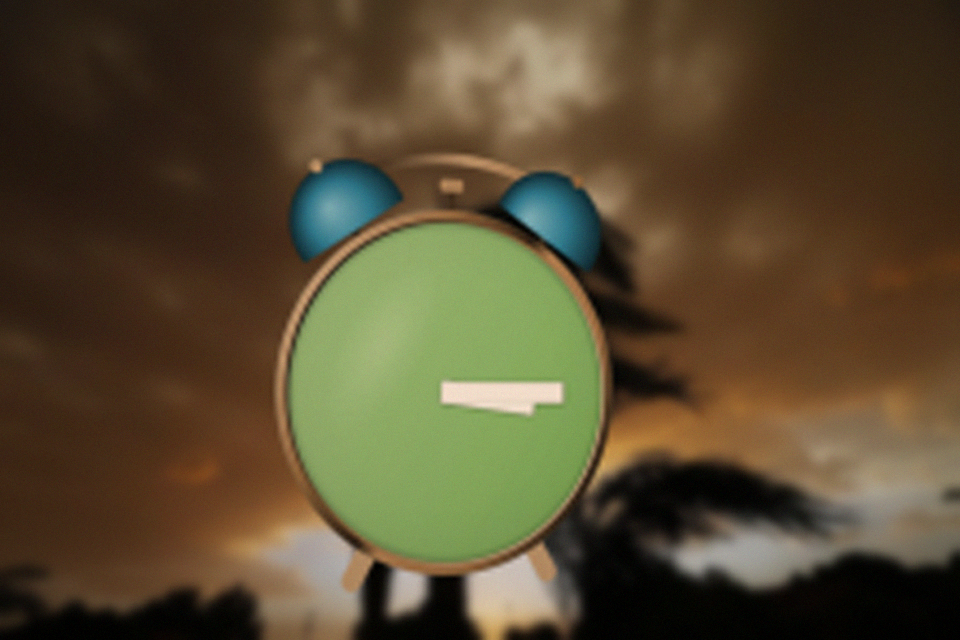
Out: h=3 m=15
